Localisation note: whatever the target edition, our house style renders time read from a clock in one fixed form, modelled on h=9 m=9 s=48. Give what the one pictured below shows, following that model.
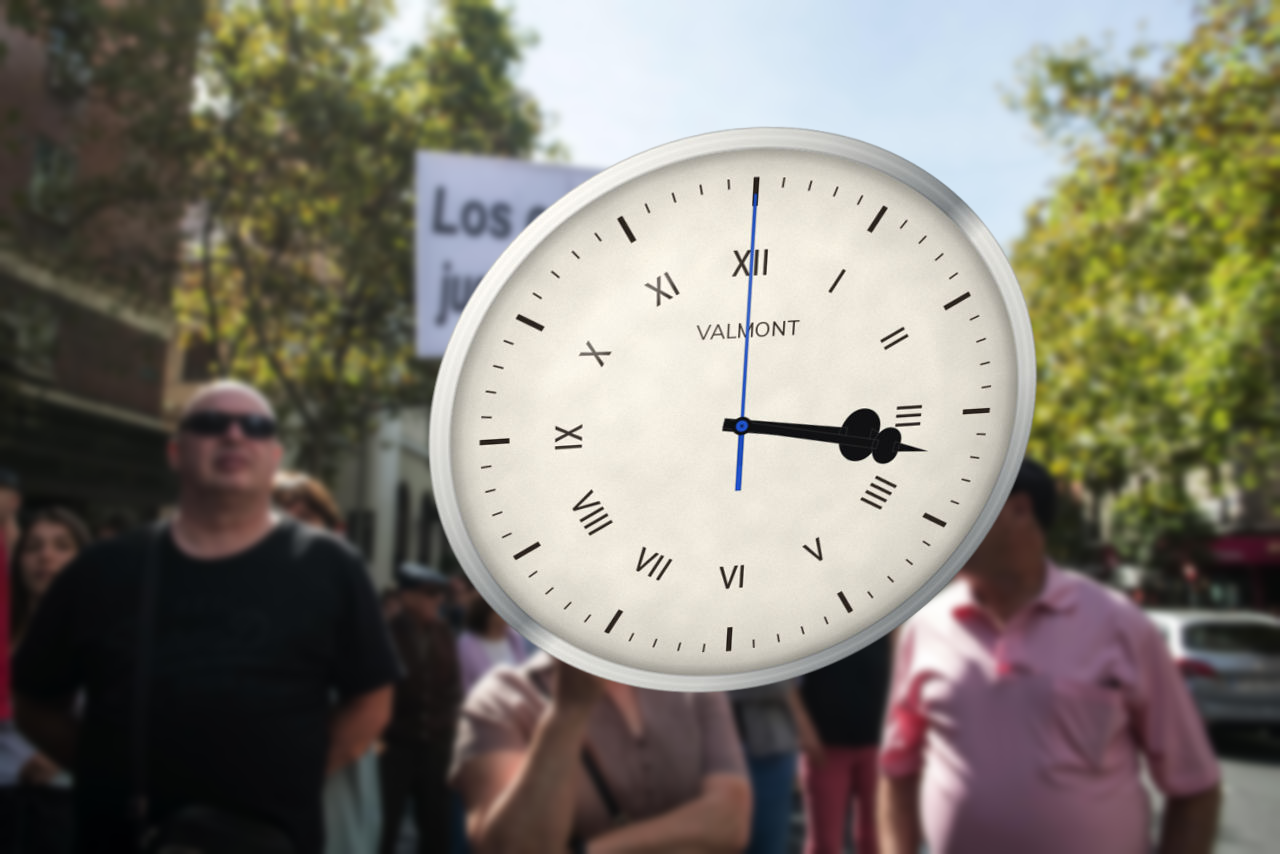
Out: h=3 m=17 s=0
